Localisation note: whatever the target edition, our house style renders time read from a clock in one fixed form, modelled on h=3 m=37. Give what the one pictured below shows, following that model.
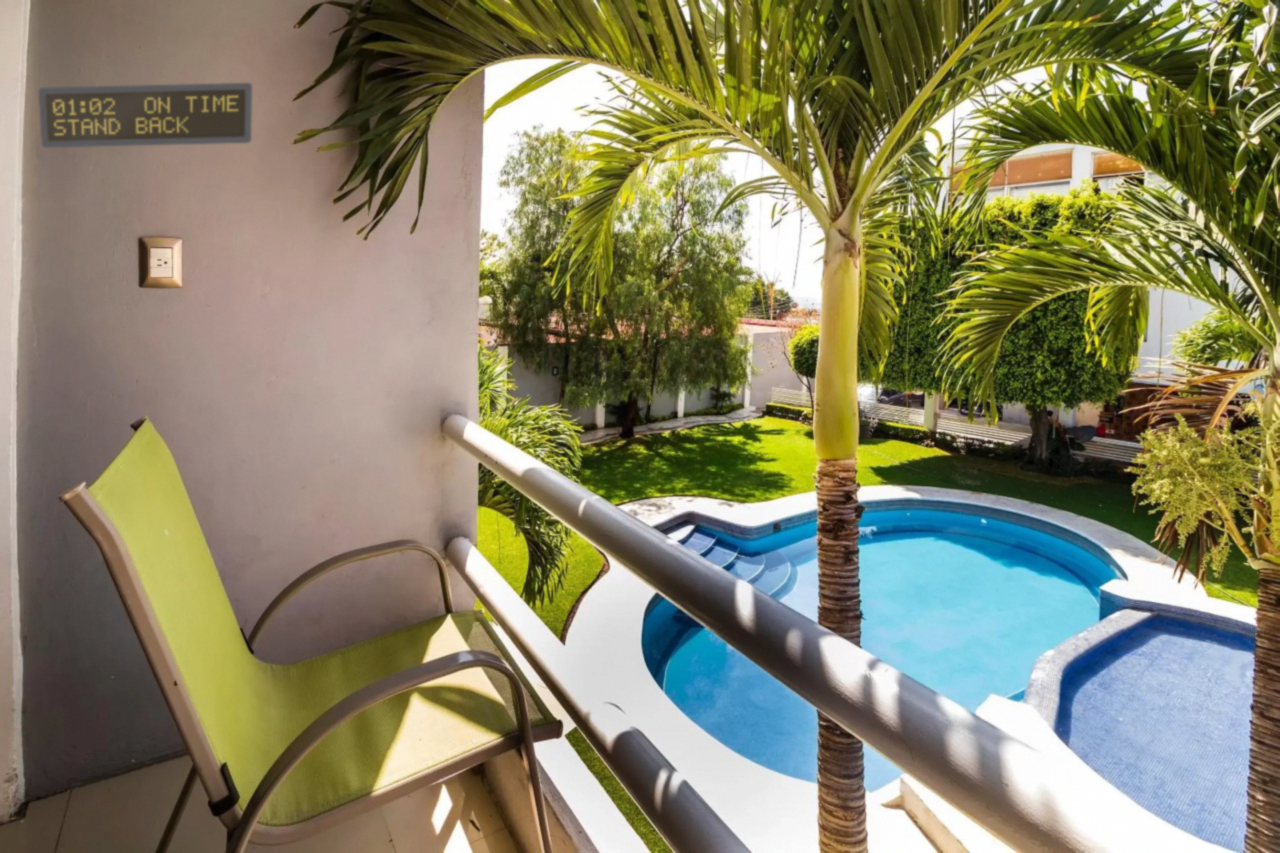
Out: h=1 m=2
